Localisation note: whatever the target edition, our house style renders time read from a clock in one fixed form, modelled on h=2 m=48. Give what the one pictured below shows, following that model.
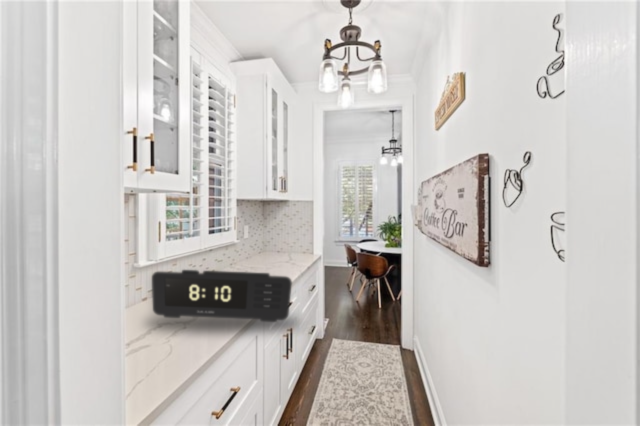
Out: h=8 m=10
